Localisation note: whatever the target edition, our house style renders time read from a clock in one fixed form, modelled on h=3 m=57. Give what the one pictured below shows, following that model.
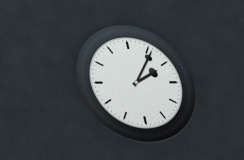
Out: h=2 m=6
